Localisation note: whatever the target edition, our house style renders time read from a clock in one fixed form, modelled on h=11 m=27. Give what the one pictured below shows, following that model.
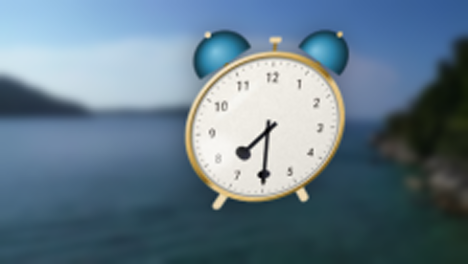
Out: h=7 m=30
